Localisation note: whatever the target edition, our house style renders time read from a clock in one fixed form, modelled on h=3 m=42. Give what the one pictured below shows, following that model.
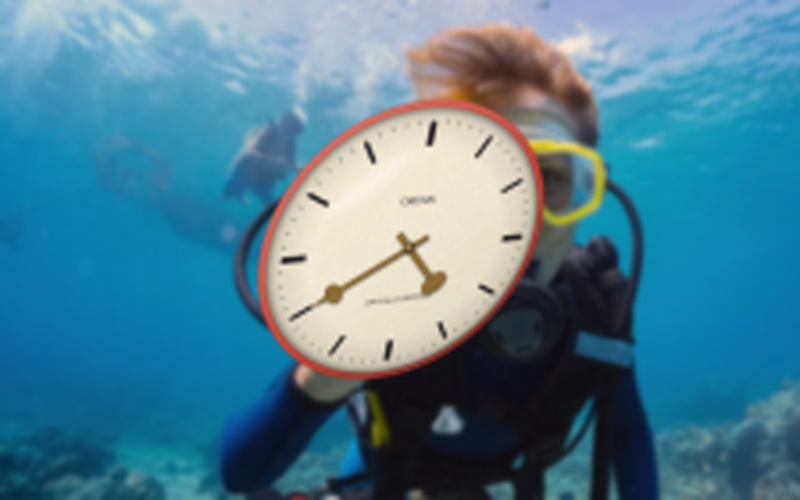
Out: h=4 m=40
